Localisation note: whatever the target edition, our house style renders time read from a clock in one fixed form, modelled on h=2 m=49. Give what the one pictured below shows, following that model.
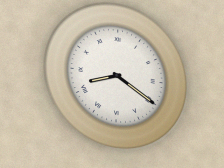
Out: h=8 m=20
